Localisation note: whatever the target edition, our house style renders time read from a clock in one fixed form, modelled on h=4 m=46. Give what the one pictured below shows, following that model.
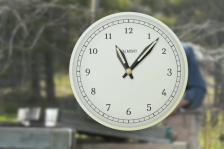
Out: h=11 m=7
